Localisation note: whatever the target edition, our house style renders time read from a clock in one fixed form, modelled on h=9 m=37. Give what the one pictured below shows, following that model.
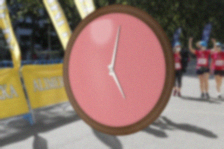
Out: h=5 m=2
